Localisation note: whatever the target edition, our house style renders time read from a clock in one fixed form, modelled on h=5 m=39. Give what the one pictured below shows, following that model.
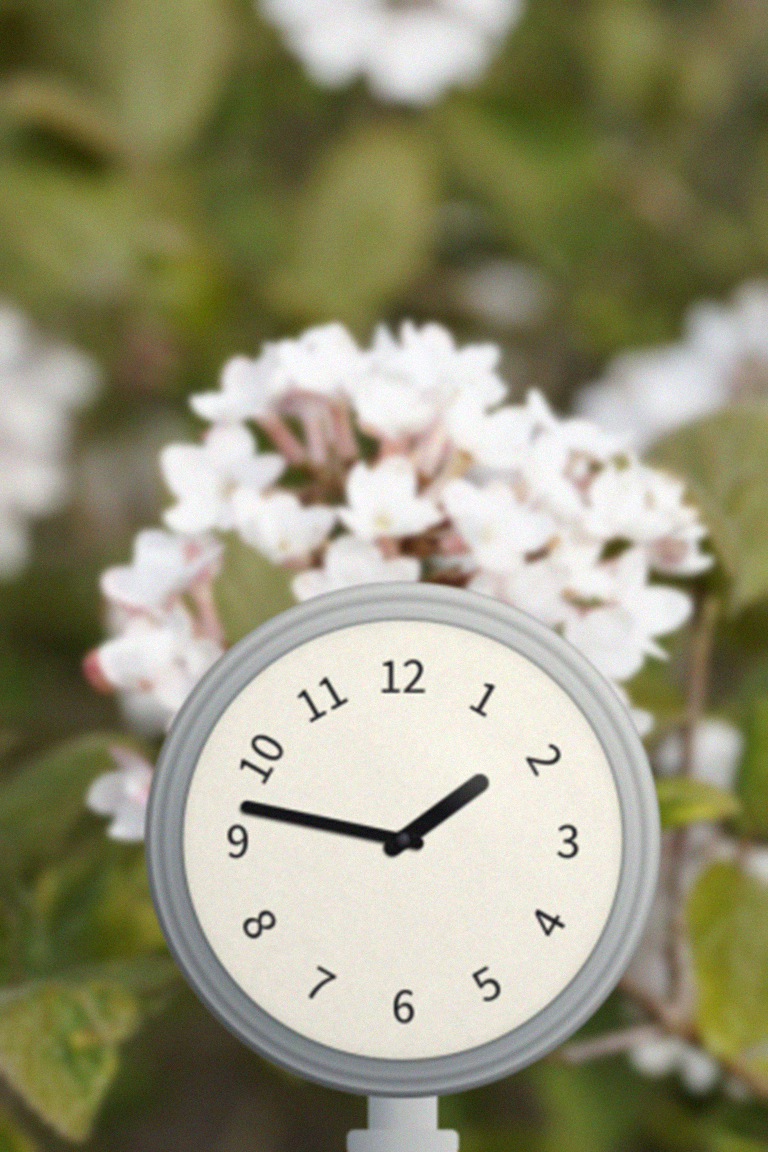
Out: h=1 m=47
